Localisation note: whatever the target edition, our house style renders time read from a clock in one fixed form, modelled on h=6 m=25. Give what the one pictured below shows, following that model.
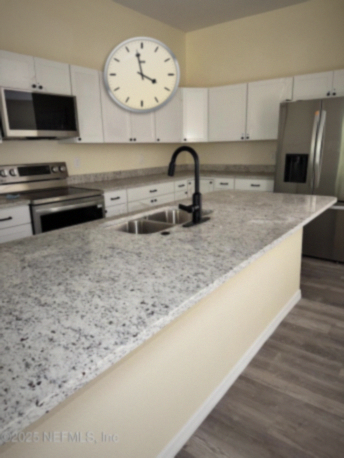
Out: h=3 m=58
